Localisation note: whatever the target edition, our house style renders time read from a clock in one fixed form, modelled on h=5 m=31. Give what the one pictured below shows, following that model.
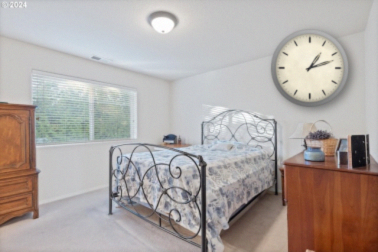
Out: h=1 m=12
